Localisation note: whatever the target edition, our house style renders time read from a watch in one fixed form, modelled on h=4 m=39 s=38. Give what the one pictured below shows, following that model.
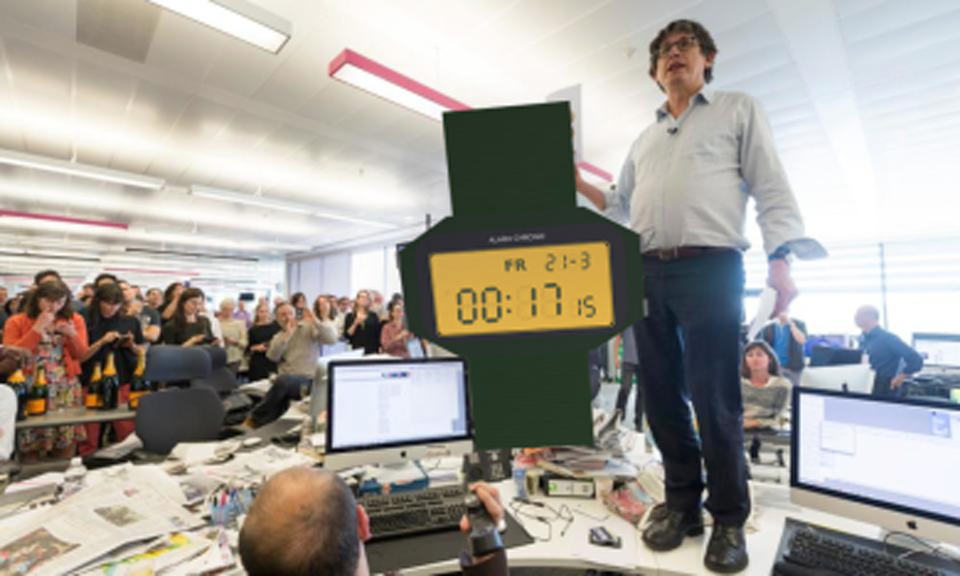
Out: h=0 m=17 s=15
